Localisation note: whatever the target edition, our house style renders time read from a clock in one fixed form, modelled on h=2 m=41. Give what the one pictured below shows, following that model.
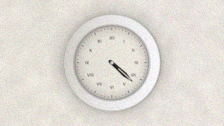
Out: h=4 m=22
